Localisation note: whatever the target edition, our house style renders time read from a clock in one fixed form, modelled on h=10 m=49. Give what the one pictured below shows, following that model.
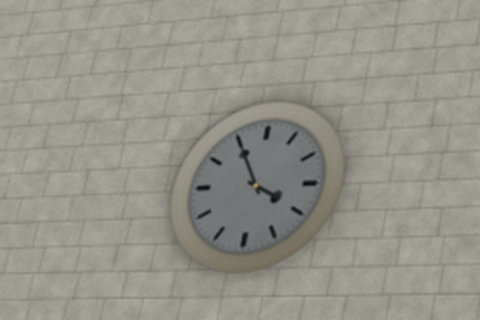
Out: h=3 m=55
